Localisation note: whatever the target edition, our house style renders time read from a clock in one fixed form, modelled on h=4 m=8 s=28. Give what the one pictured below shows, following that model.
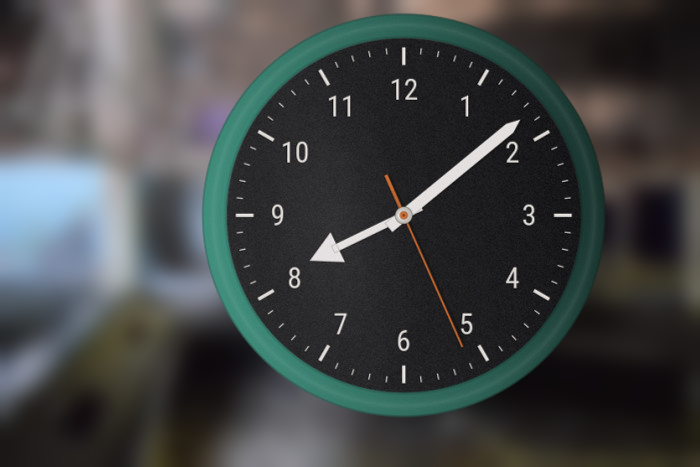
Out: h=8 m=8 s=26
